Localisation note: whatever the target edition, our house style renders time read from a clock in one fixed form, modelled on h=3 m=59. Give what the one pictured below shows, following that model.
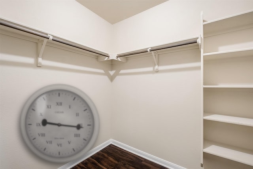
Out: h=9 m=16
